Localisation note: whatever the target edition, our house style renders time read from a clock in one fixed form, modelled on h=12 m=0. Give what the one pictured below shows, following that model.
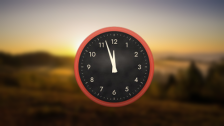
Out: h=11 m=57
